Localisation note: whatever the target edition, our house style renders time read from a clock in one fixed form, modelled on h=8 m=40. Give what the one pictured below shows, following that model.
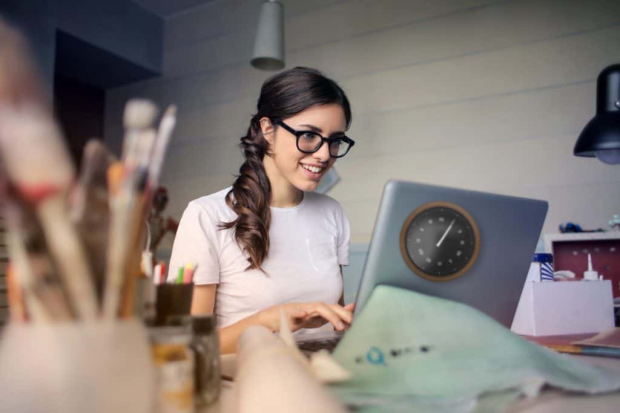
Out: h=1 m=5
